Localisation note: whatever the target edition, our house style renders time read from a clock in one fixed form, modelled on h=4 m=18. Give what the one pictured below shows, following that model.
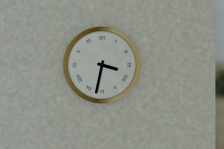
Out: h=3 m=32
